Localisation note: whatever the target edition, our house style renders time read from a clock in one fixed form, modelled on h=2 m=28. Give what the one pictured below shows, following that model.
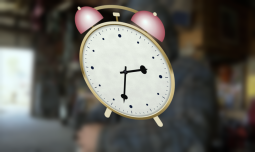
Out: h=2 m=32
